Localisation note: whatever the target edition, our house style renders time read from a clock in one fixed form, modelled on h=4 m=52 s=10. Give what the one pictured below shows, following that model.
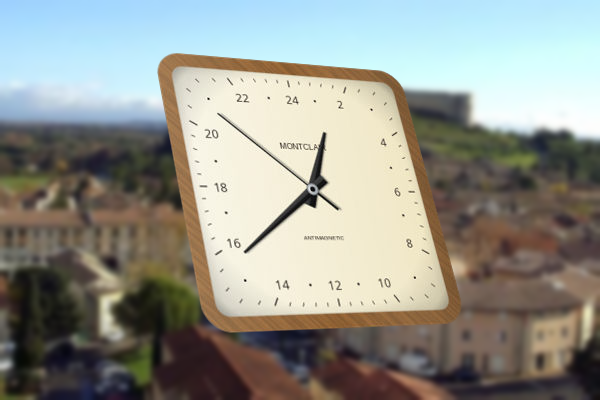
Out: h=1 m=38 s=52
